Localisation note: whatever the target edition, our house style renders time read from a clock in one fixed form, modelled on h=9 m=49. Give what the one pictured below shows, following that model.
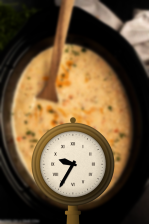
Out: h=9 m=35
